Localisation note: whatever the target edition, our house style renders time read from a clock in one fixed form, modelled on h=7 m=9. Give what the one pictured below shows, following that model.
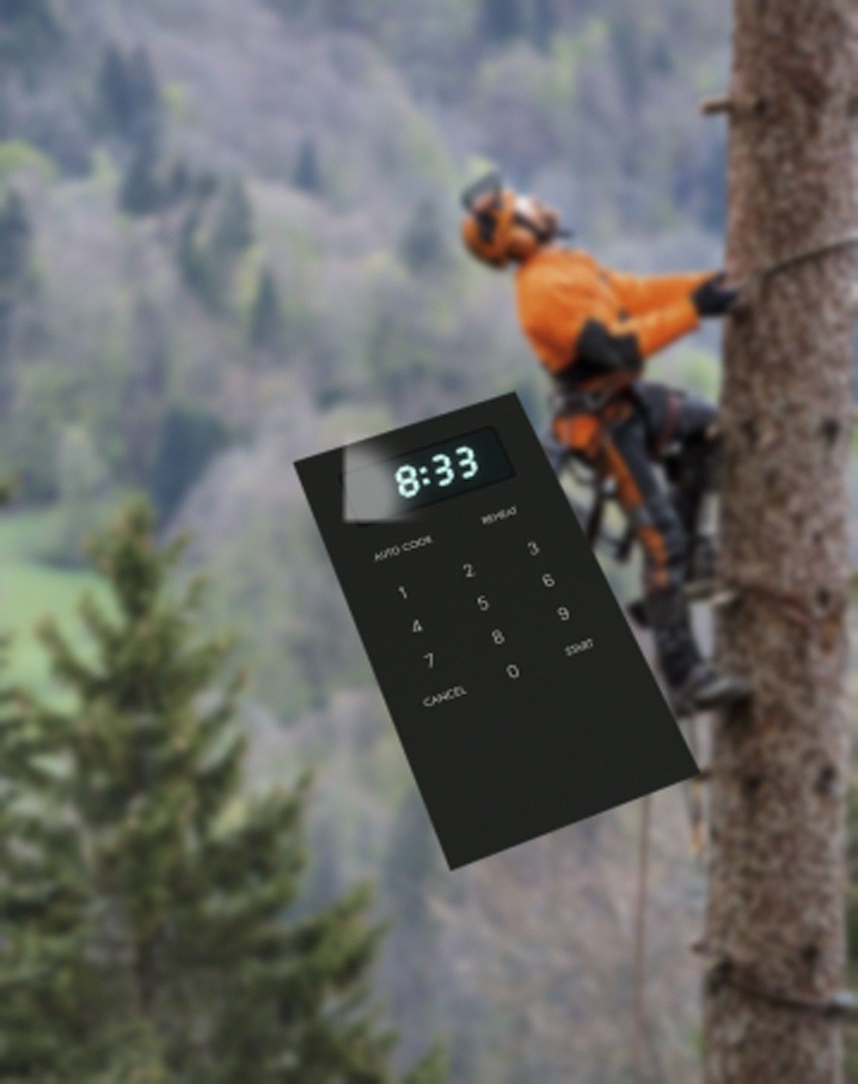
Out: h=8 m=33
